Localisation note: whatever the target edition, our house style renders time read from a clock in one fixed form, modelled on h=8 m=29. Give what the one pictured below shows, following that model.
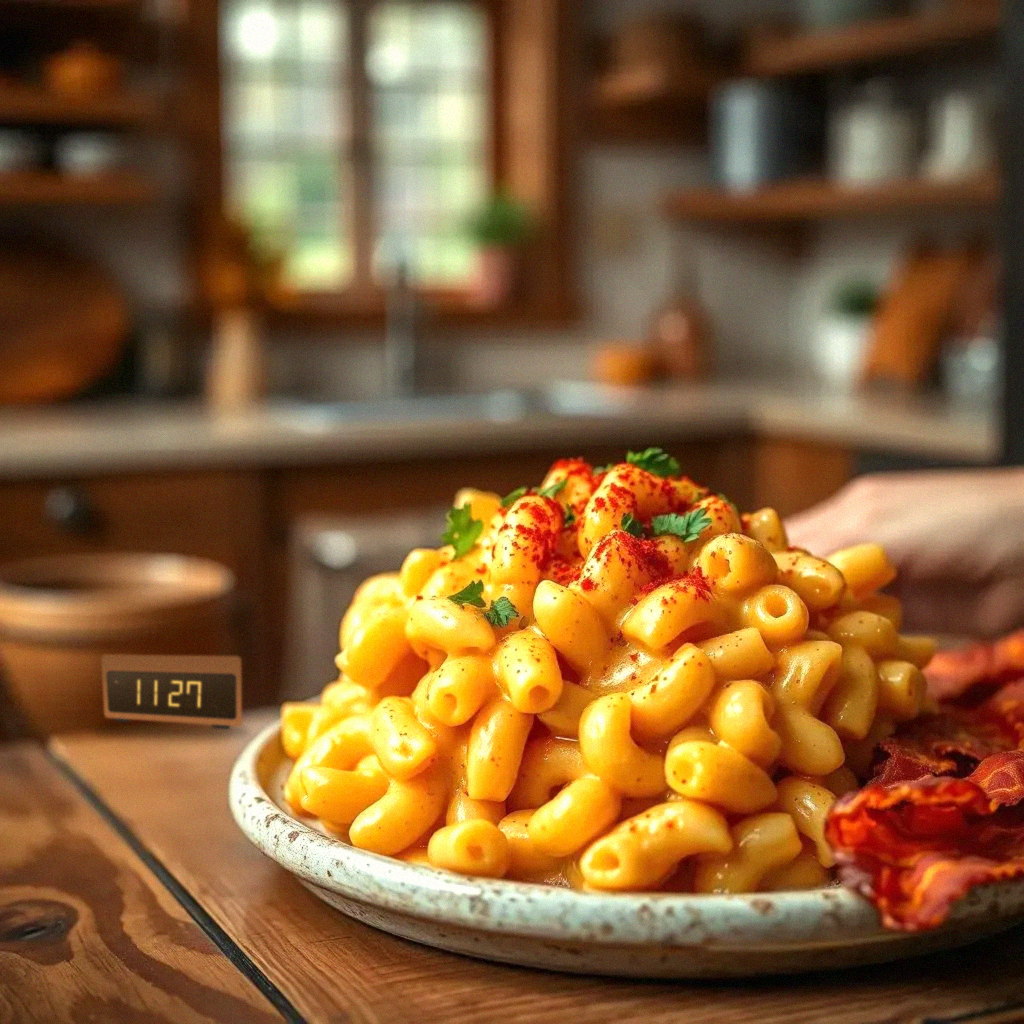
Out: h=11 m=27
